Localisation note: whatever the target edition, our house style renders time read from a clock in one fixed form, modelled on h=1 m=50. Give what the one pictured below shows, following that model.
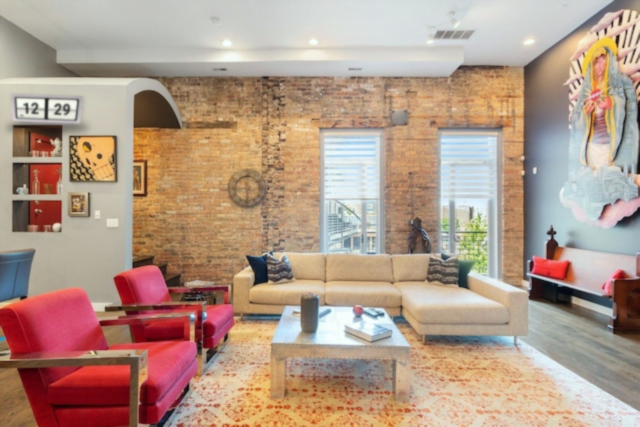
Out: h=12 m=29
